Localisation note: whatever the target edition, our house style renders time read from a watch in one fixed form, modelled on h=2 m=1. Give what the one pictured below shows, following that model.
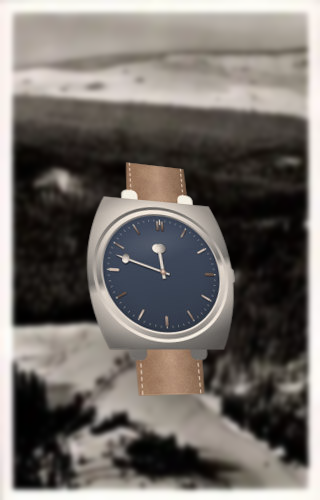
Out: h=11 m=48
